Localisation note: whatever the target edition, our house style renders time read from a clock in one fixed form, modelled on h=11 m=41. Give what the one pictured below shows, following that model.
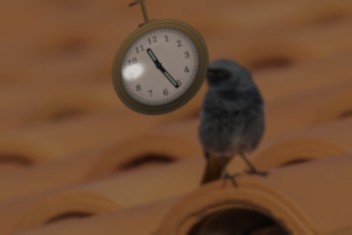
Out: h=11 m=26
